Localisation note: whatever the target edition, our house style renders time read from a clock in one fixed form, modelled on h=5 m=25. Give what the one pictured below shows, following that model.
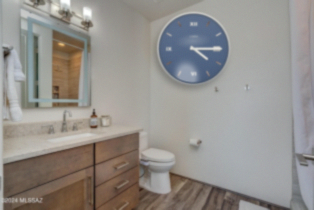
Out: h=4 m=15
